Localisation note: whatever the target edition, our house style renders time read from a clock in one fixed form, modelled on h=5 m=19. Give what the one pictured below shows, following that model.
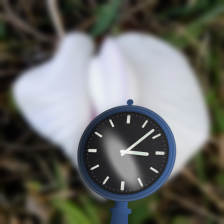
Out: h=3 m=8
